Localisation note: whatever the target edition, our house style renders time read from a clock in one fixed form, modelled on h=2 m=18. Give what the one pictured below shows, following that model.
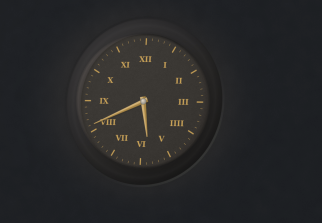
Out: h=5 m=41
